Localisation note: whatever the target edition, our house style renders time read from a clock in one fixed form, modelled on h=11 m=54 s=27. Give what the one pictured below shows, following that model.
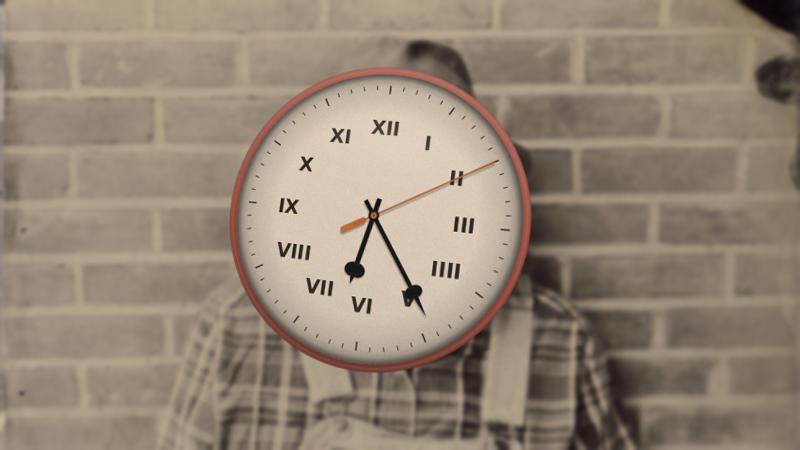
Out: h=6 m=24 s=10
